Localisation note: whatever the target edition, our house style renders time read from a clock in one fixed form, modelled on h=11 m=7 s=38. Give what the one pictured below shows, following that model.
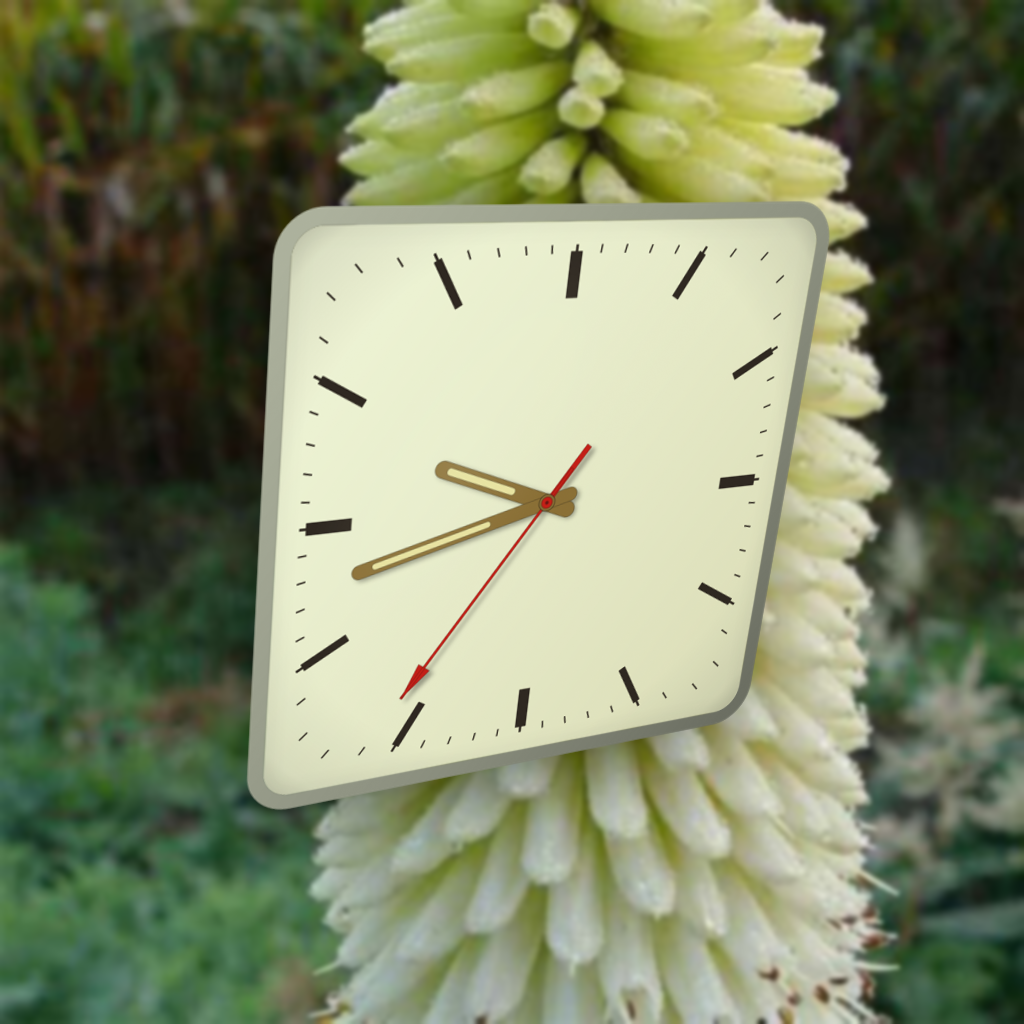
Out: h=9 m=42 s=36
